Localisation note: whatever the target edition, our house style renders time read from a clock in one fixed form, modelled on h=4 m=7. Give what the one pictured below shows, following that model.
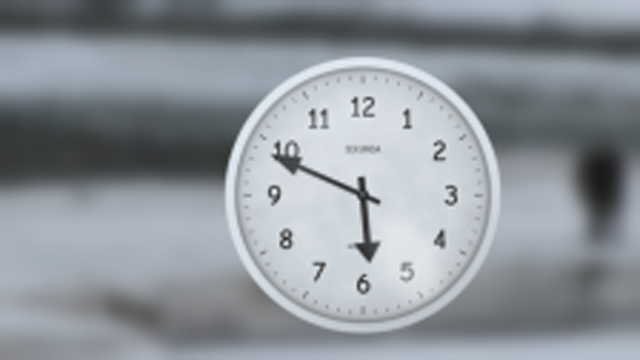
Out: h=5 m=49
